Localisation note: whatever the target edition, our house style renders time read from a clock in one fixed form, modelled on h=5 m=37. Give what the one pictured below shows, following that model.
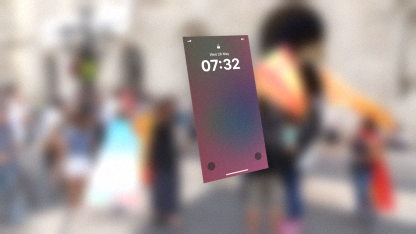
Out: h=7 m=32
